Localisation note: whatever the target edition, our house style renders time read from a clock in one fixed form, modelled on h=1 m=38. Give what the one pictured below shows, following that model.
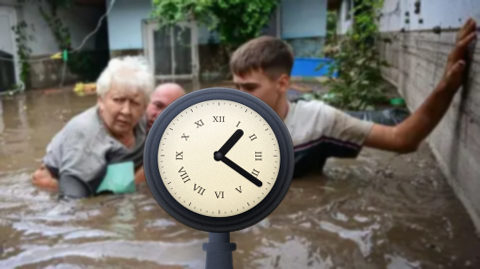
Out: h=1 m=21
